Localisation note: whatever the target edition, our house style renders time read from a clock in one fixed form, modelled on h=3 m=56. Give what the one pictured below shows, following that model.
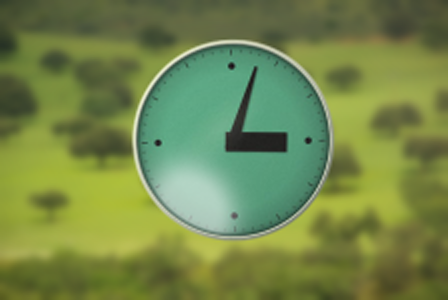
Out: h=3 m=3
